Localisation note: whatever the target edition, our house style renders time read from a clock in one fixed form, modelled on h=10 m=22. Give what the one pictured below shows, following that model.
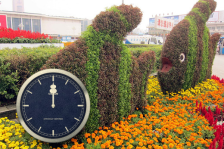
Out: h=12 m=0
